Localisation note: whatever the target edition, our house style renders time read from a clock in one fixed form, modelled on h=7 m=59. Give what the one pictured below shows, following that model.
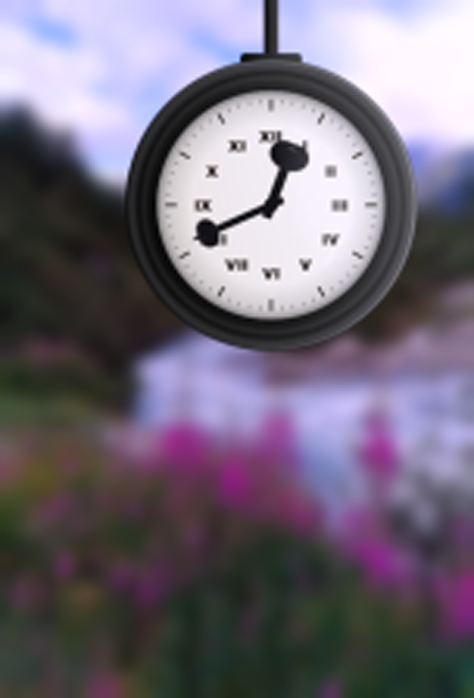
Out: h=12 m=41
